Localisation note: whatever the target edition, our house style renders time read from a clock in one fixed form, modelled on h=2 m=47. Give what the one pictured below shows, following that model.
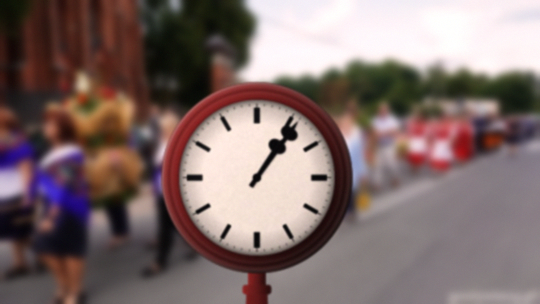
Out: h=1 m=6
